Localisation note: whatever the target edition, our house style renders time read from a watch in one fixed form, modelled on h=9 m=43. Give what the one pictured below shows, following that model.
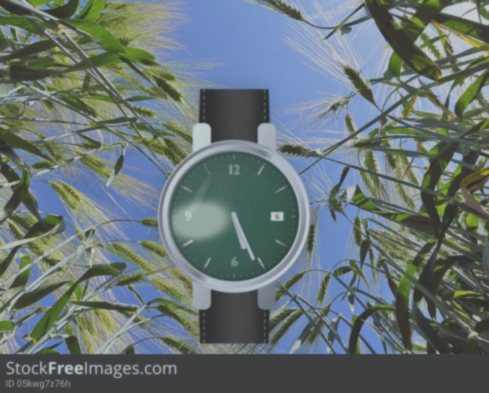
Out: h=5 m=26
